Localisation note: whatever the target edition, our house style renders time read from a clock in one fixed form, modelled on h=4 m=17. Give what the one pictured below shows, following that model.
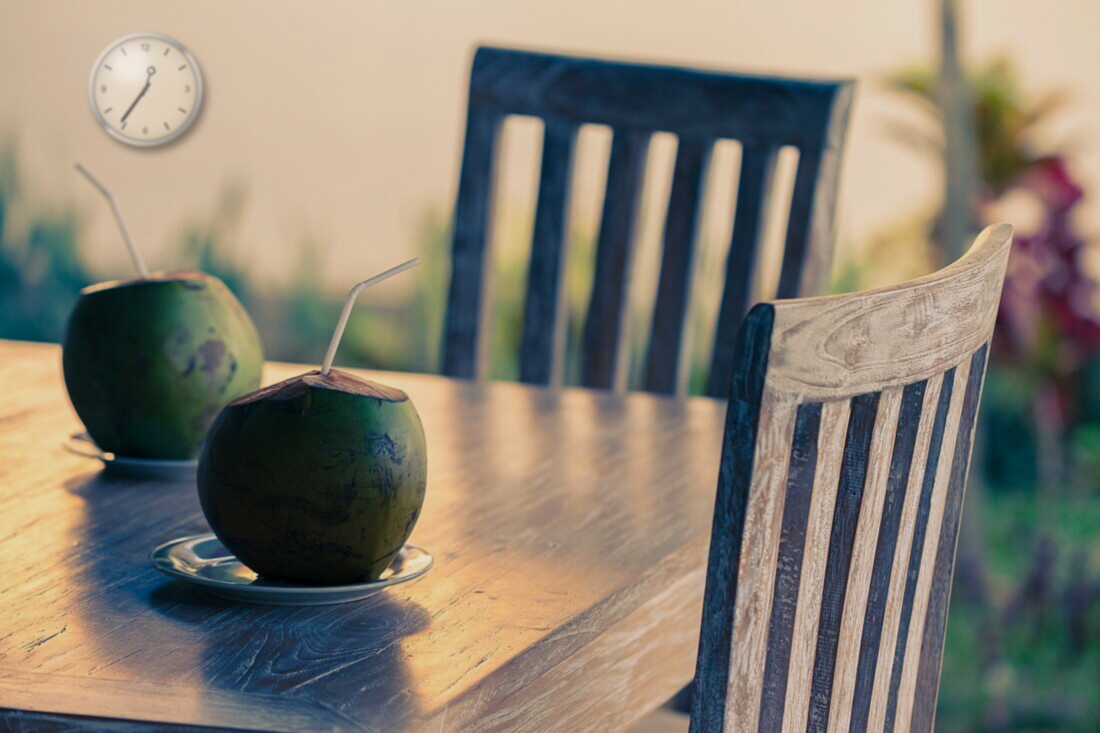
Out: h=12 m=36
